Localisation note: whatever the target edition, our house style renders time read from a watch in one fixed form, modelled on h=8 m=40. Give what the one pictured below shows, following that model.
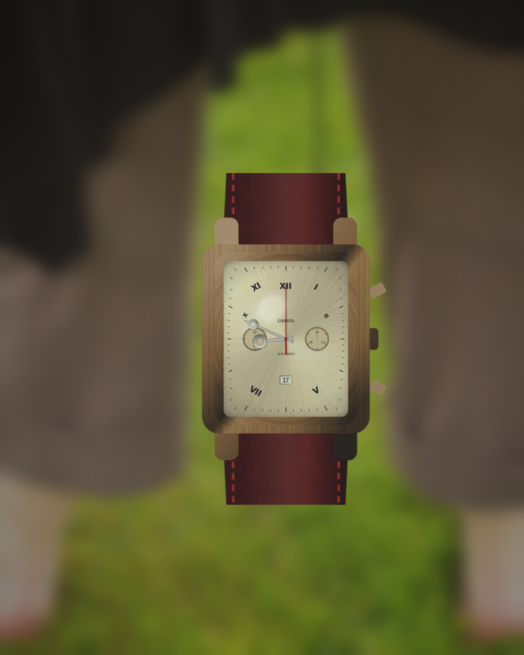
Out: h=8 m=49
